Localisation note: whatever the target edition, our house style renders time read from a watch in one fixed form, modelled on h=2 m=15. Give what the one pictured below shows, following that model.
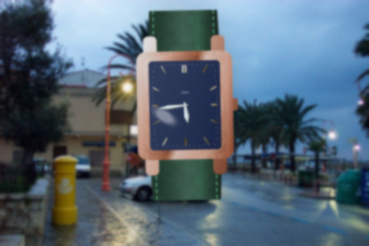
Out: h=5 m=44
